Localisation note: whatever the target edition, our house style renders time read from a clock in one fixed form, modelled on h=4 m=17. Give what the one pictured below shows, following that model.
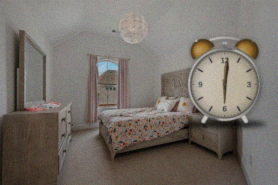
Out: h=6 m=1
